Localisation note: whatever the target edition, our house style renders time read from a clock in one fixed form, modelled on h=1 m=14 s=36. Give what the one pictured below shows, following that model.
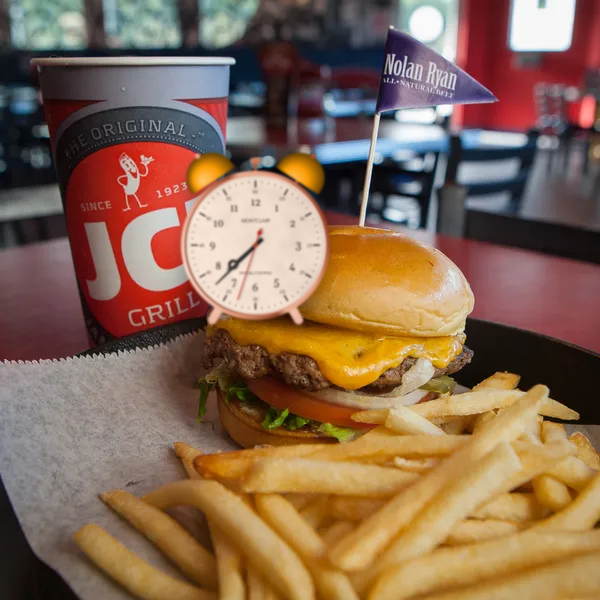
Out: h=7 m=37 s=33
